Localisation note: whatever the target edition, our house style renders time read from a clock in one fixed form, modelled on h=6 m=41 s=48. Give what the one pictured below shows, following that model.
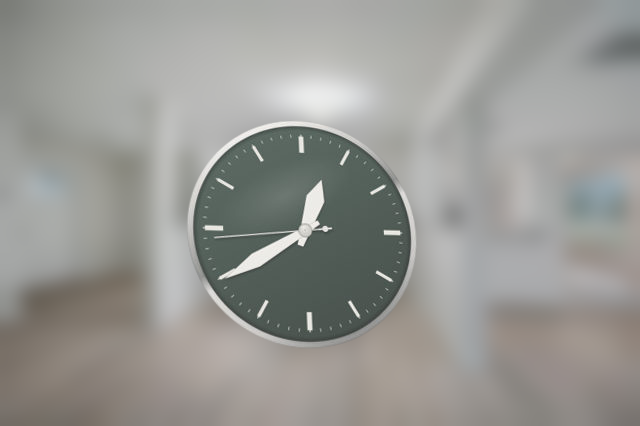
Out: h=12 m=39 s=44
